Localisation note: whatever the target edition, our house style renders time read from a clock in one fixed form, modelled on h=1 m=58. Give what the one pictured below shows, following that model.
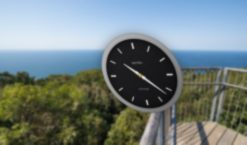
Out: h=10 m=22
